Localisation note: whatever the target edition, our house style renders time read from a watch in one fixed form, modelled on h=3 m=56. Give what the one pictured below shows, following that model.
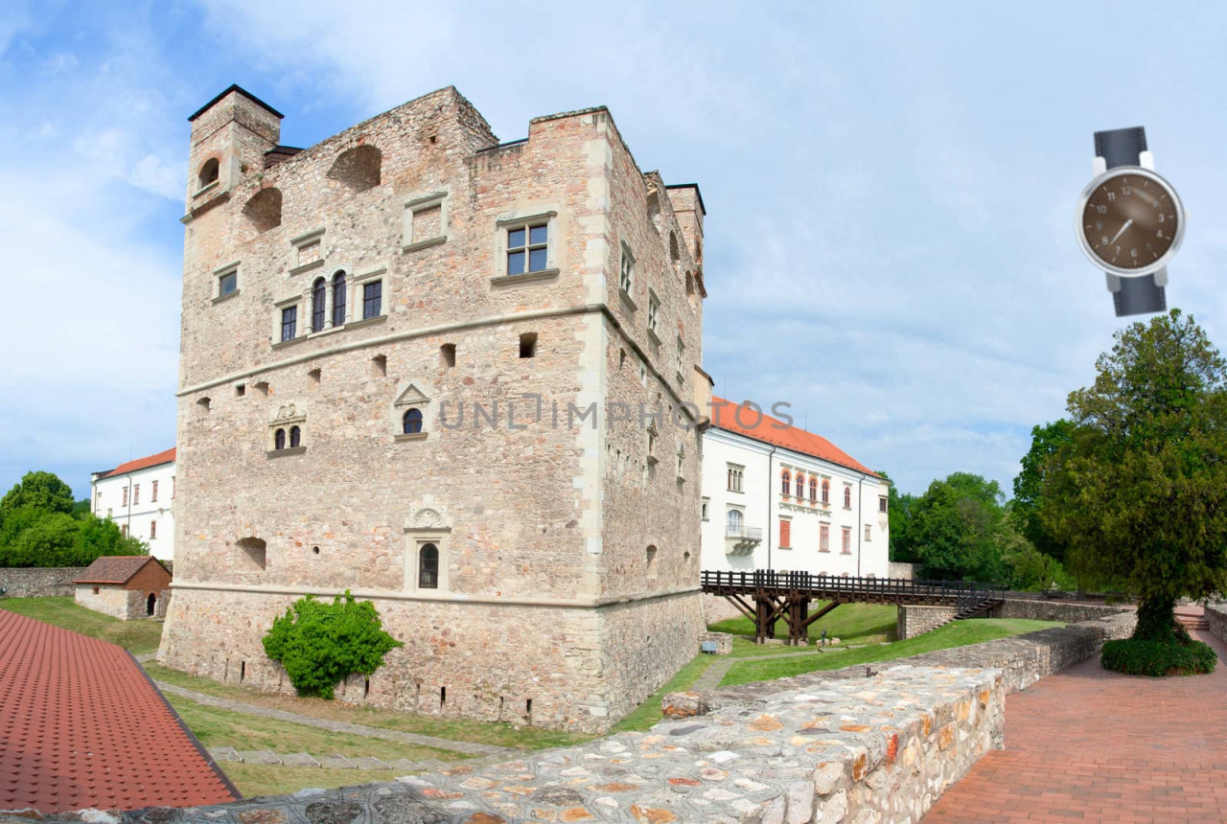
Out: h=7 m=38
